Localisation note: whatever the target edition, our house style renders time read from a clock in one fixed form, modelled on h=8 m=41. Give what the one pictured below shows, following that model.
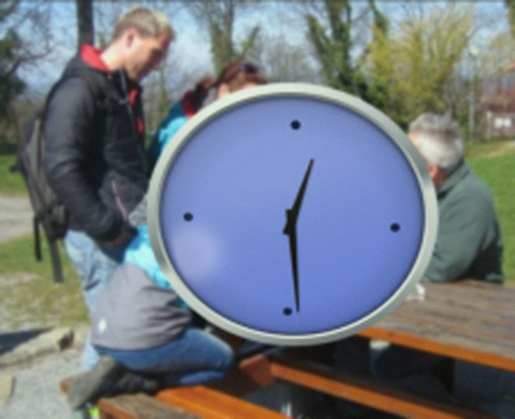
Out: h=12 m=29
